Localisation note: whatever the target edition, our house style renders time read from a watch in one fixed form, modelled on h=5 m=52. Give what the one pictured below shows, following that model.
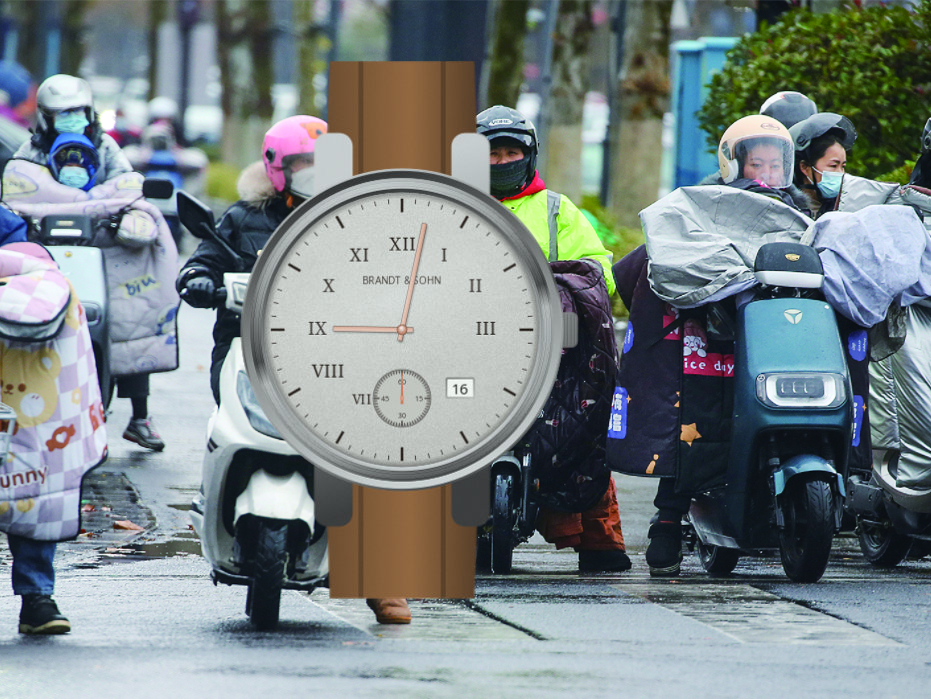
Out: h=9 m=2
